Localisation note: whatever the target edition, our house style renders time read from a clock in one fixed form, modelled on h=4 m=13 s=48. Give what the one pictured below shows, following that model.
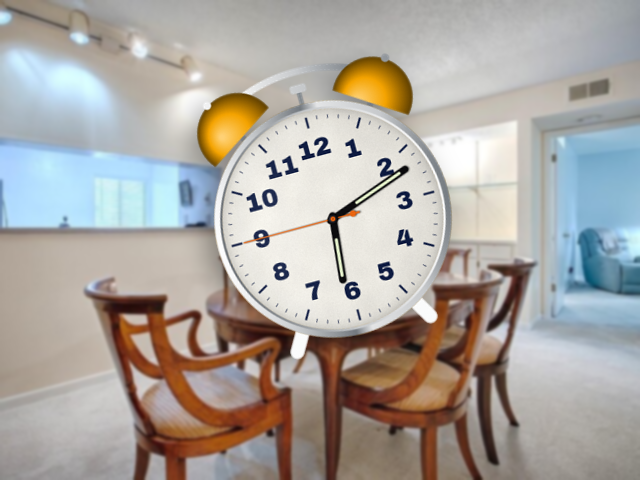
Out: h=6 m=11 s=45
